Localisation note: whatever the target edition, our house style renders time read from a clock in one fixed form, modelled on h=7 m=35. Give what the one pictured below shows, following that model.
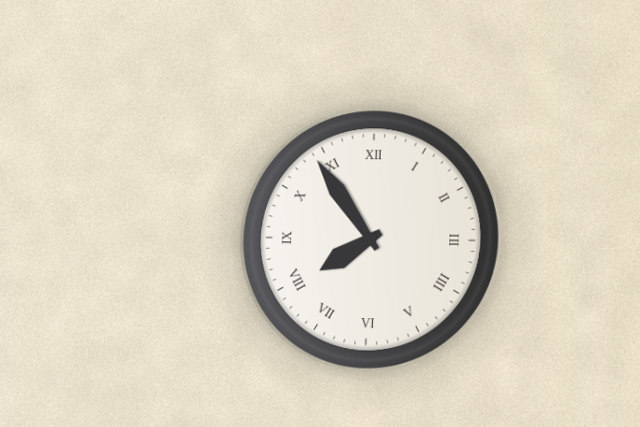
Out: h=7 m=54
